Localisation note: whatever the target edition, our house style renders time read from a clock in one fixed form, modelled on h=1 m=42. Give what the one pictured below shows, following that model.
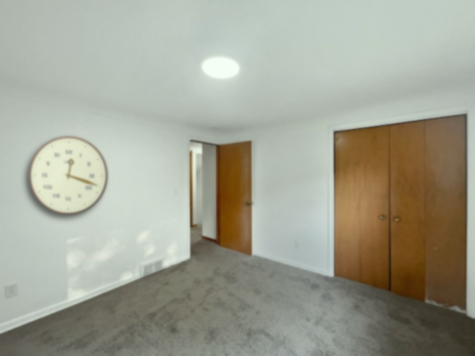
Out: h=12 m=18
